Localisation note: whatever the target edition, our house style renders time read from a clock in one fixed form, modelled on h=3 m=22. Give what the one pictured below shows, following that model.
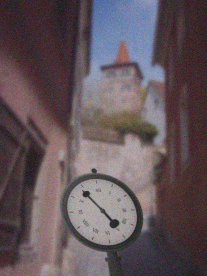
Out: h=4 m=54
